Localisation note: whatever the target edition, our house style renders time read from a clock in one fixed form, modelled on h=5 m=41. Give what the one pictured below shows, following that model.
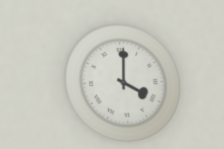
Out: h=4 m=1
